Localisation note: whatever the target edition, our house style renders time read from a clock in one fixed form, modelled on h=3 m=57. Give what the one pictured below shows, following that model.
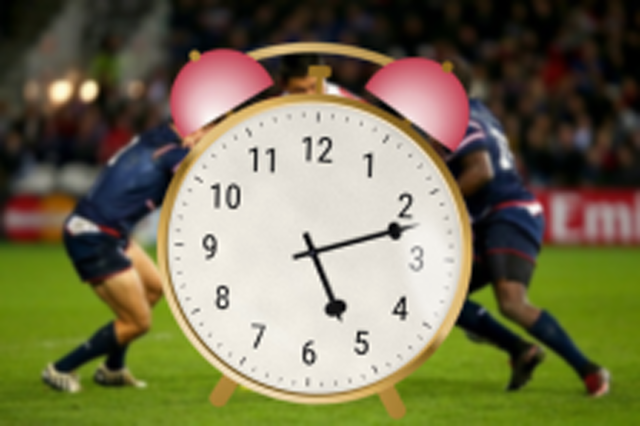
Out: h=5 m=12
